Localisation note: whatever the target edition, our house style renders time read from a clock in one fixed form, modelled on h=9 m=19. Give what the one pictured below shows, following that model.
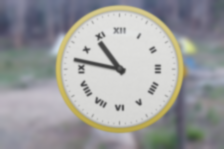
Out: h=10 m=47
